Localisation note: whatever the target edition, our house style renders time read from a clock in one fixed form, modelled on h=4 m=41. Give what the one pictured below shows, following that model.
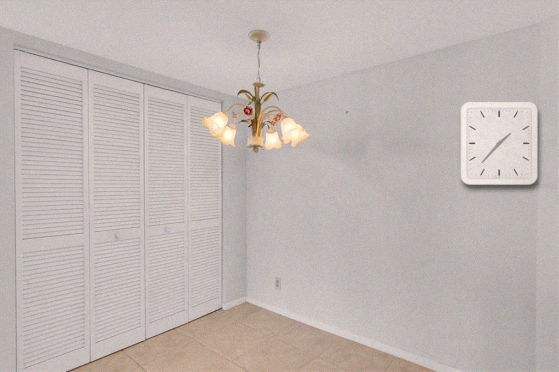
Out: h=1 m=37
